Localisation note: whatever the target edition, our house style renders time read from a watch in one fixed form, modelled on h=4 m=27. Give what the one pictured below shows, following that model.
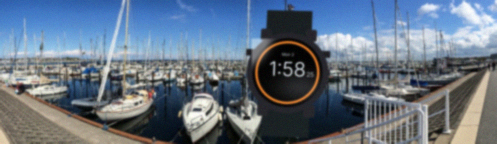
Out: h=1 m=58
